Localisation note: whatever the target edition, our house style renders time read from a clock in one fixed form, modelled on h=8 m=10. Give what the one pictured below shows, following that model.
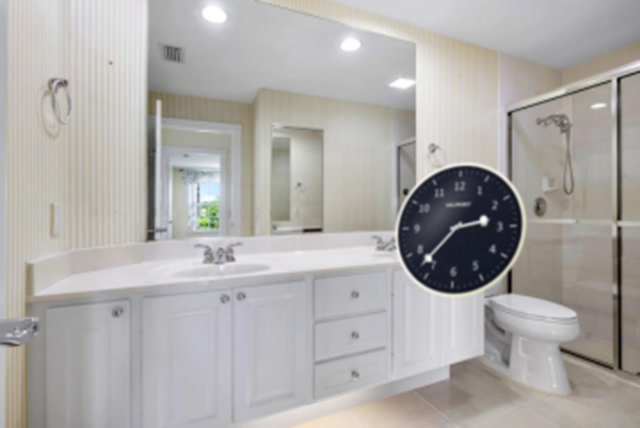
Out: h=2 m=37
